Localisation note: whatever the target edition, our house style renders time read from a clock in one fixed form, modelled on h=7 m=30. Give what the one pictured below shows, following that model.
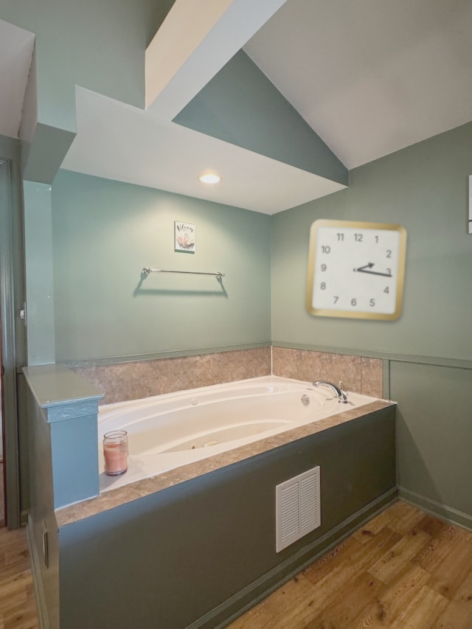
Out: h=2 m=16
